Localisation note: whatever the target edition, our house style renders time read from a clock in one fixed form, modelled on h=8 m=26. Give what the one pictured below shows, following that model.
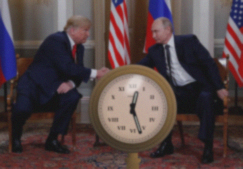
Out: h=12 m=27
